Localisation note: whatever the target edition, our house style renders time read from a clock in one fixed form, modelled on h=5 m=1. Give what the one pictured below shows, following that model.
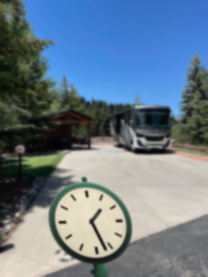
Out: h=1 m=27
